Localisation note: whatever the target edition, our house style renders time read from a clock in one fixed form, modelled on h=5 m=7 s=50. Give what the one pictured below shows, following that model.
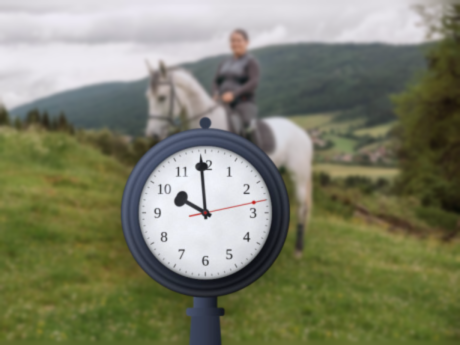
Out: h=9 m=59 s=13
